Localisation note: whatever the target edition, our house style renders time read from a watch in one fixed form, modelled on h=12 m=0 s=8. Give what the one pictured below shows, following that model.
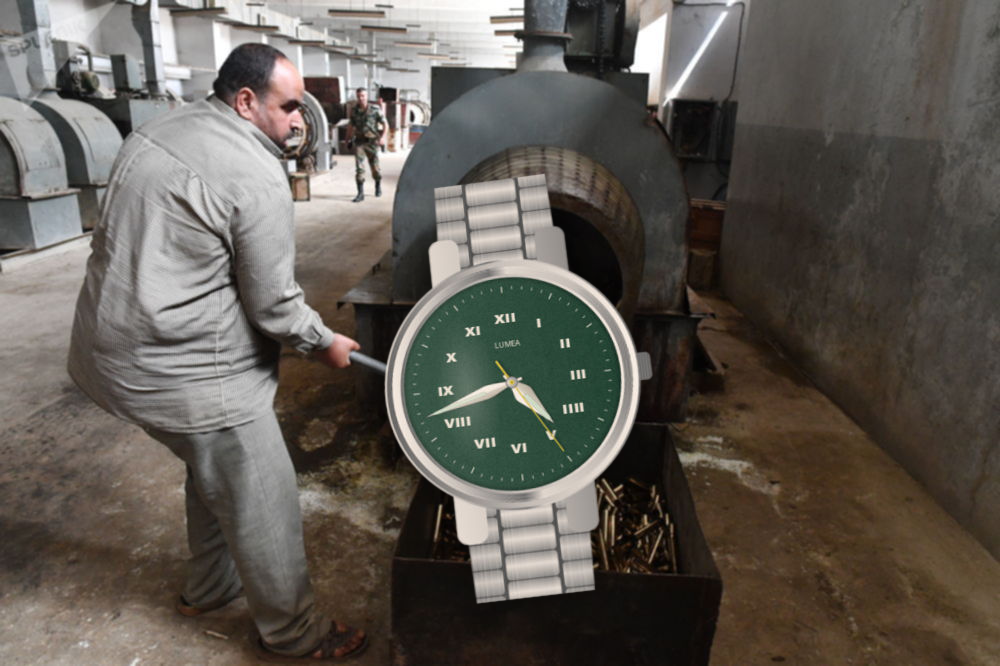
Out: h=4 m=42 s=25
